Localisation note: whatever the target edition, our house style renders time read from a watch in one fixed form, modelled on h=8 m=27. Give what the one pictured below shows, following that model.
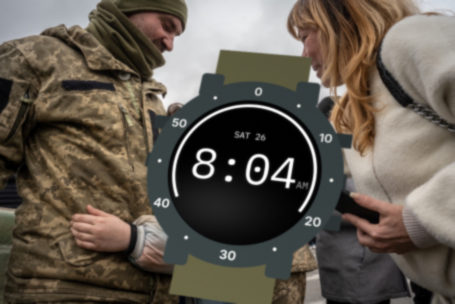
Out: h=8 m=4
